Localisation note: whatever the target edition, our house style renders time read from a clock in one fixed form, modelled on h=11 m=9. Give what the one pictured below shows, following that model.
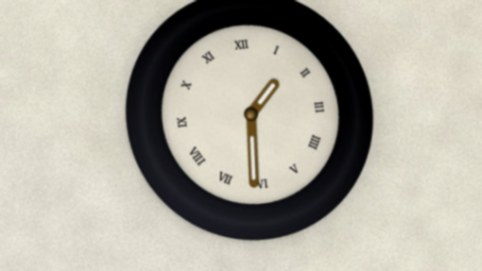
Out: h=1 m=31
